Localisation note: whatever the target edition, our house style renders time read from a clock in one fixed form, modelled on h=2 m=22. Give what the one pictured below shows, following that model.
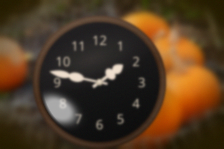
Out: h=1 m=47
